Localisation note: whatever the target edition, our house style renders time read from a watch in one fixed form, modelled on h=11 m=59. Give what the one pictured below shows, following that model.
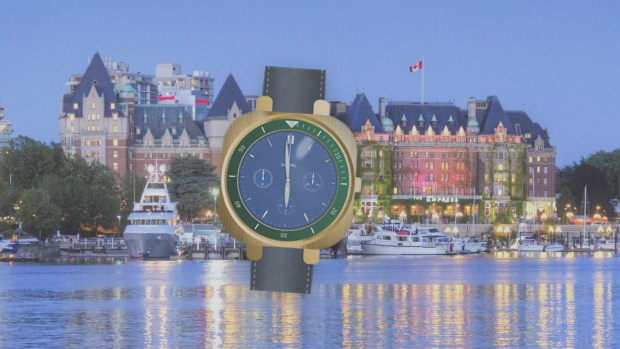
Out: h=5 m=59
